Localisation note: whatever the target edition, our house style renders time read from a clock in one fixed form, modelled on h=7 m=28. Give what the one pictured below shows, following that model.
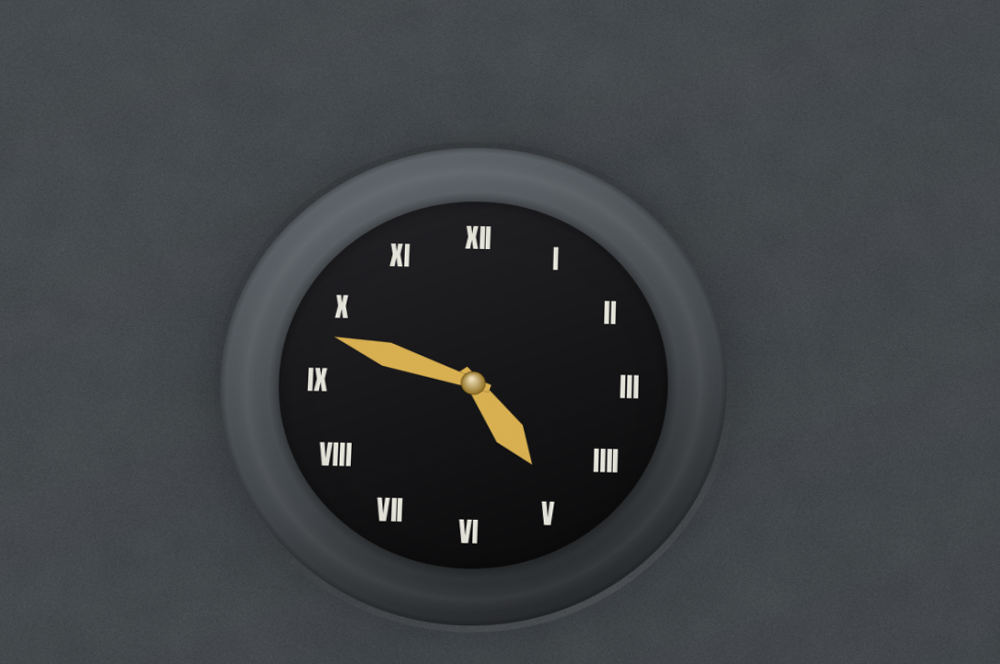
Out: h=4 m=48
